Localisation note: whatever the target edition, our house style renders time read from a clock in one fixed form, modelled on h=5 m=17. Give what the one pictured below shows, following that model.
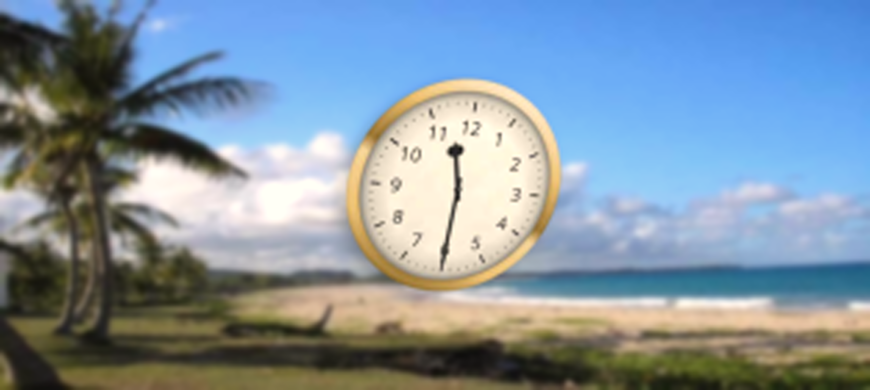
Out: h=11 m=30
